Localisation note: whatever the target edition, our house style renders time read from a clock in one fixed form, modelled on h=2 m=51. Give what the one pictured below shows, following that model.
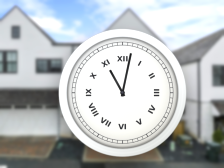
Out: h=11 m=2
